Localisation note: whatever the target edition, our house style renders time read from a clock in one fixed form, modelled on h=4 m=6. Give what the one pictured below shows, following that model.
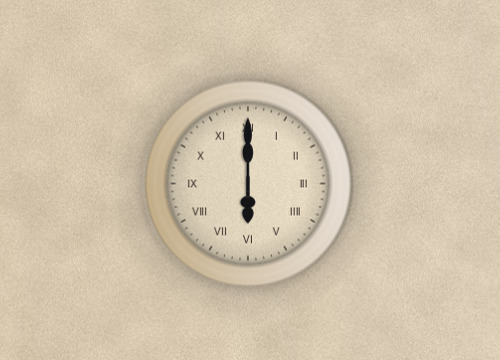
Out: h=6 m=0
